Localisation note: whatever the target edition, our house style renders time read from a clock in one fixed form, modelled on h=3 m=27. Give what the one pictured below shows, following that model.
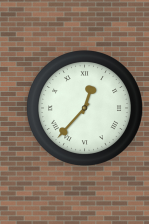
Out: h=12 m=37
